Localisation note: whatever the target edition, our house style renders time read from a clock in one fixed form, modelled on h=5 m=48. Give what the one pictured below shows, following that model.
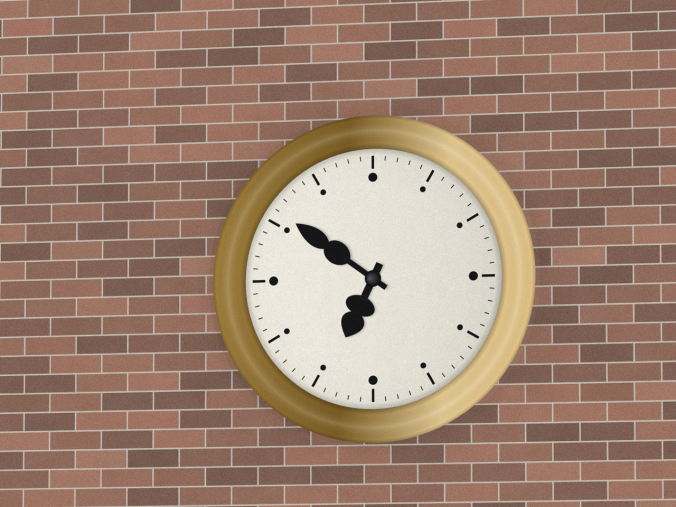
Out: h=6 m=51
